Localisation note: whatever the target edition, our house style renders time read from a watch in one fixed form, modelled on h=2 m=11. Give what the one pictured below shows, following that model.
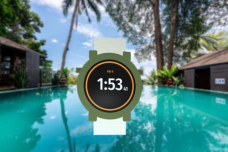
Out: h=1 m=53
